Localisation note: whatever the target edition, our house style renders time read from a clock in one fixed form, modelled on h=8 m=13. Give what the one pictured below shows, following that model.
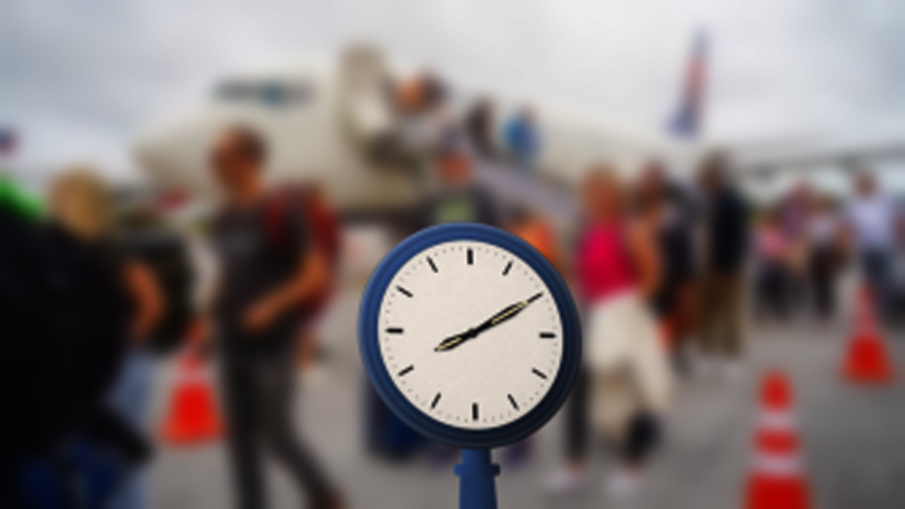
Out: h=8 m=10
